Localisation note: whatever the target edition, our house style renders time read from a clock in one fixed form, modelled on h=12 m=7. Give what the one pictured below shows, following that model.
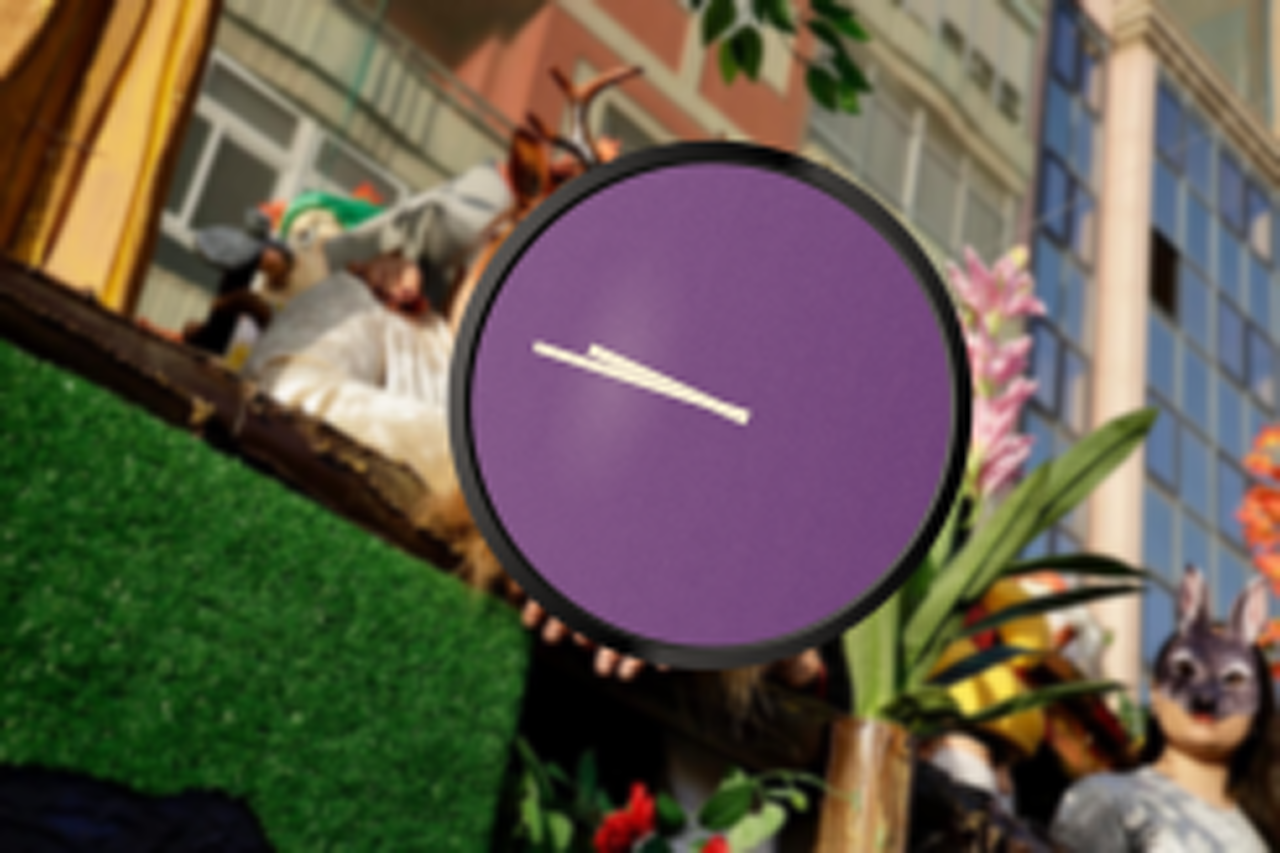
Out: h=9 m=48
